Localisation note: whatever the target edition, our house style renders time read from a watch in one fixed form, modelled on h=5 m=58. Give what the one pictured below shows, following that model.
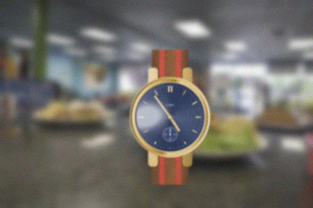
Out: h=4 m=54
